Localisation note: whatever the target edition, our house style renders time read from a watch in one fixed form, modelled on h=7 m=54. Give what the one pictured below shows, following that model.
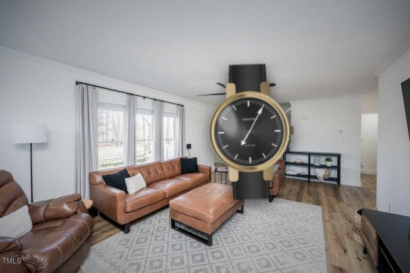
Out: h=7 m=5
